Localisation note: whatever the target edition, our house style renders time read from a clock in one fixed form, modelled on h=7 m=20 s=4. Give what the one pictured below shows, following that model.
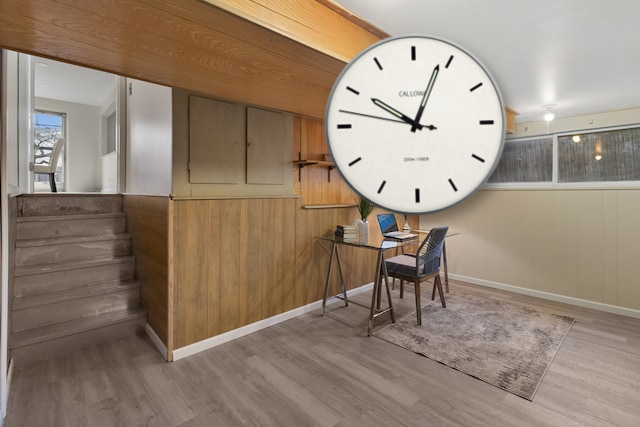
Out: h=10 m=3 s=47
